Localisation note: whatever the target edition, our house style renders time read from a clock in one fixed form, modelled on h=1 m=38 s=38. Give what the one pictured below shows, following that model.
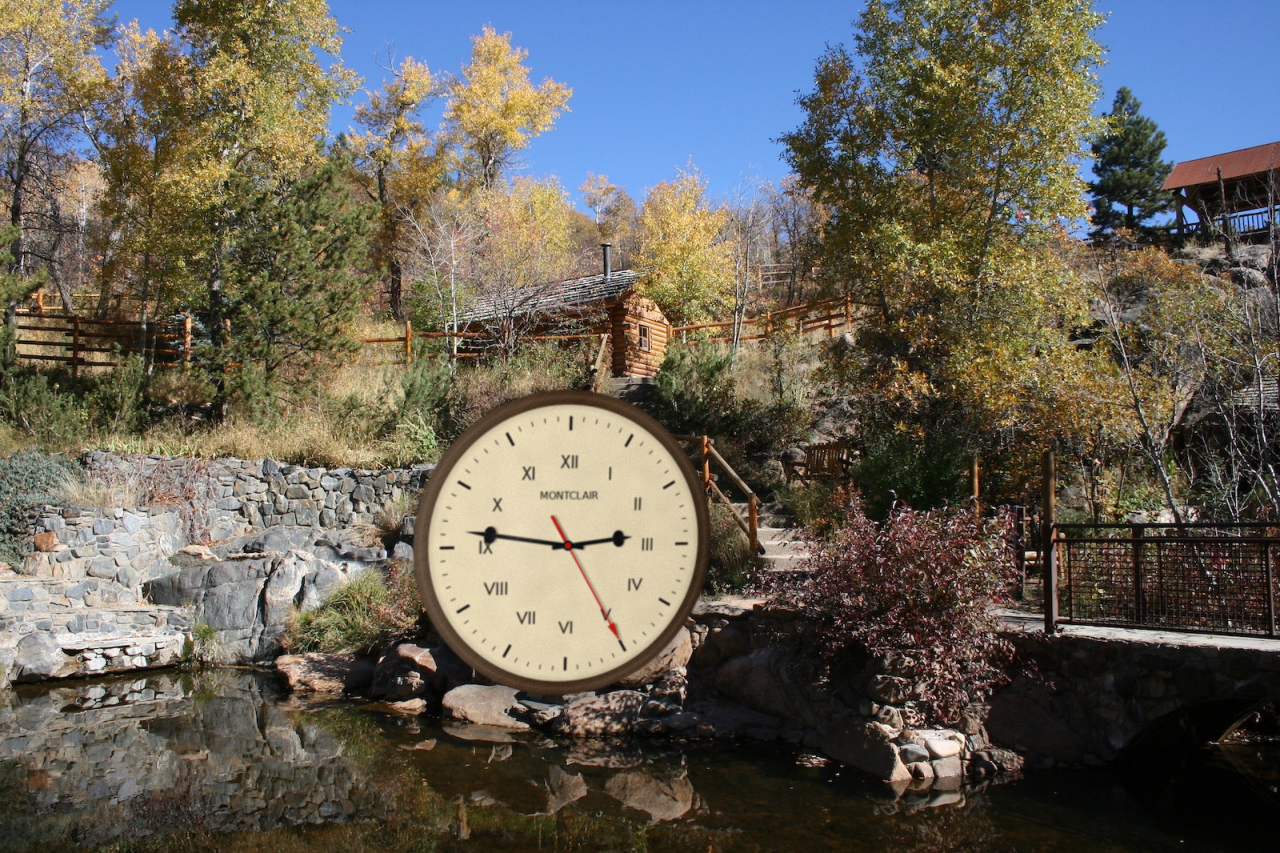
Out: h=2 m=46 s=25
